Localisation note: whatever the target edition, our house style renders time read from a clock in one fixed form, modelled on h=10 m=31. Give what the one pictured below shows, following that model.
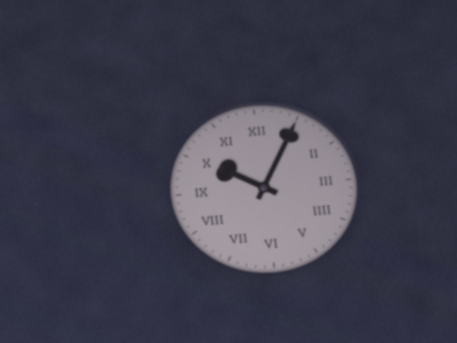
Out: h=10 m=5
